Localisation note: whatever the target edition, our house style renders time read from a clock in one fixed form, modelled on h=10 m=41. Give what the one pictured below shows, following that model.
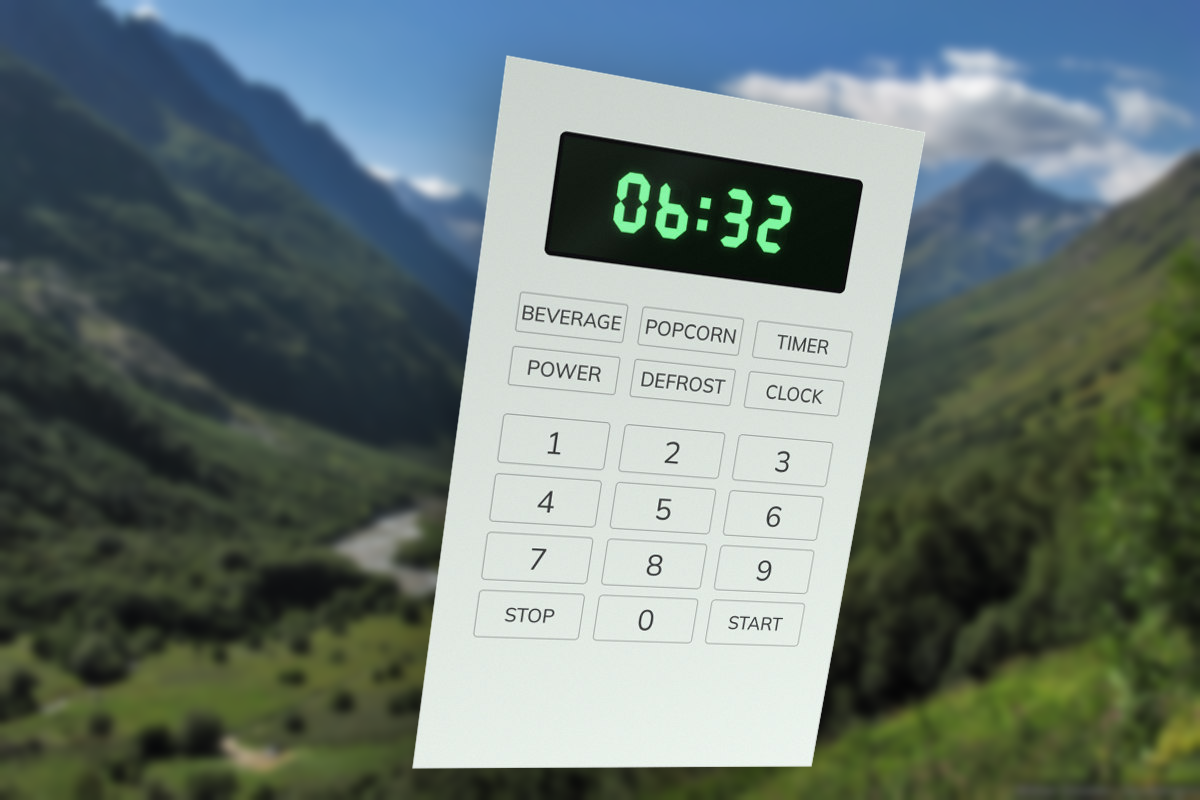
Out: h=6 m=32
